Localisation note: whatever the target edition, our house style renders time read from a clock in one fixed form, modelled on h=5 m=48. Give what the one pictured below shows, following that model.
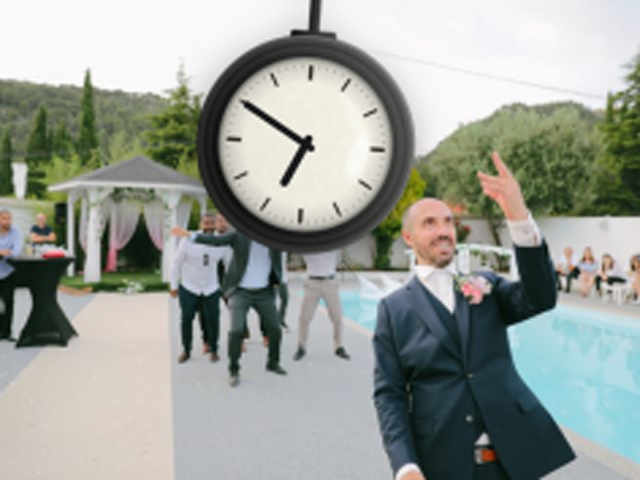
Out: h=6 m=50
